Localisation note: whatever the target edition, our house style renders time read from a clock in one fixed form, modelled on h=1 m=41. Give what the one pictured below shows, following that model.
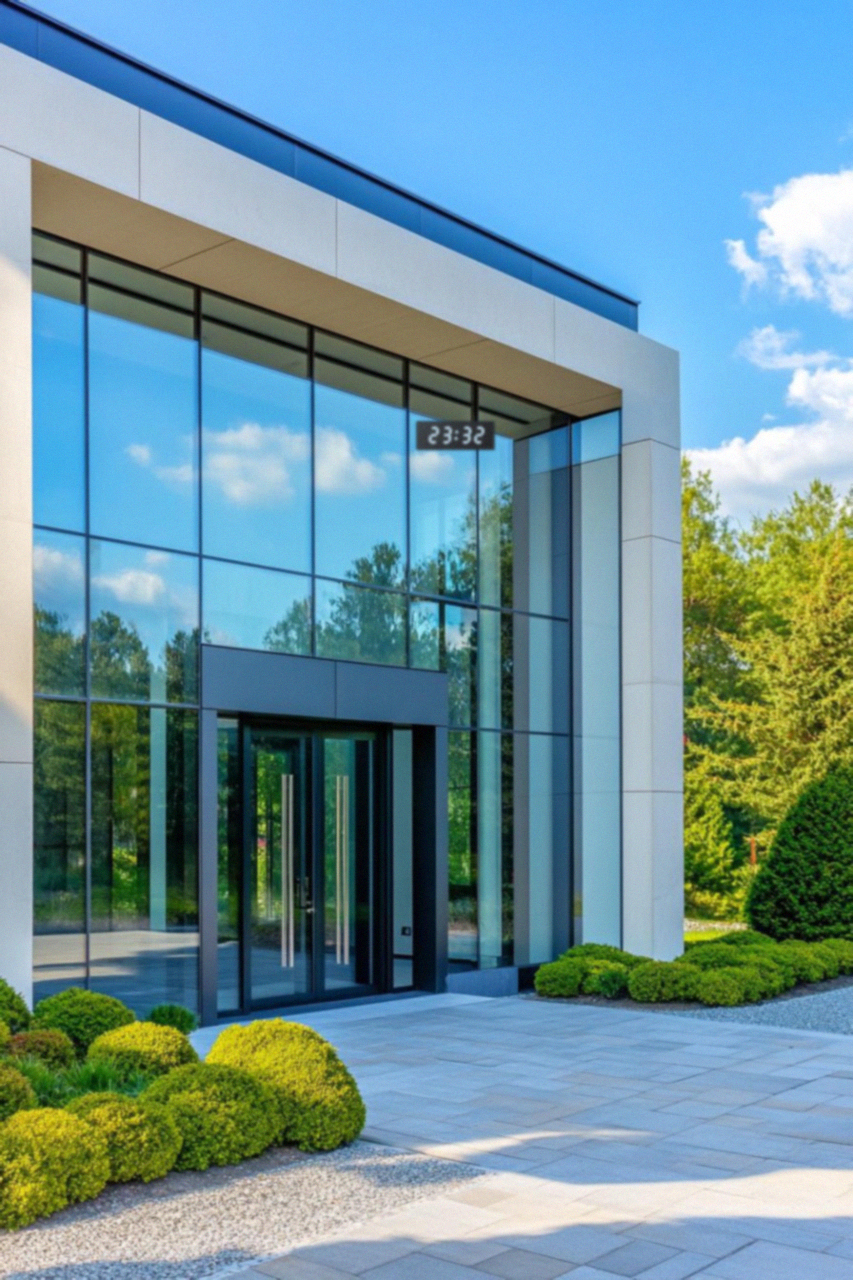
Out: h=23 m=32
